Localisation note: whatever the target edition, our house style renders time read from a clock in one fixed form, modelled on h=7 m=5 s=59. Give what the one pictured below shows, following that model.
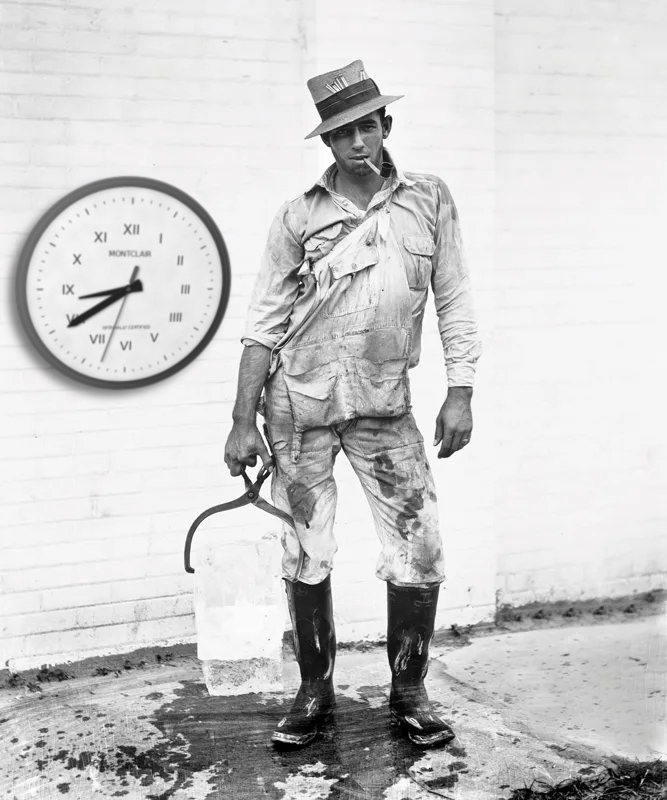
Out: h=8 m=39 s=33
